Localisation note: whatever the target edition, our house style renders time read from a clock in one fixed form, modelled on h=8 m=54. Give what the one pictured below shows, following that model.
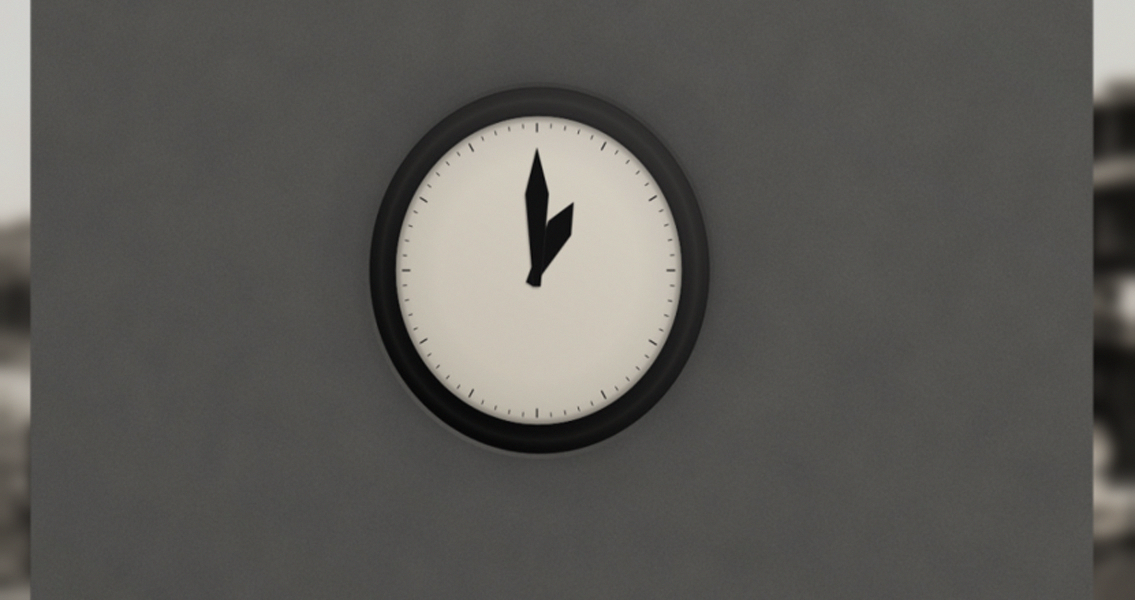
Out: h=1 m=0
